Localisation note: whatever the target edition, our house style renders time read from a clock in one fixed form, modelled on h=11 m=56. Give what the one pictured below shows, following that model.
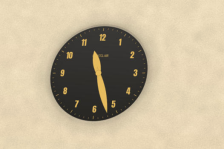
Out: h=11 m=27
